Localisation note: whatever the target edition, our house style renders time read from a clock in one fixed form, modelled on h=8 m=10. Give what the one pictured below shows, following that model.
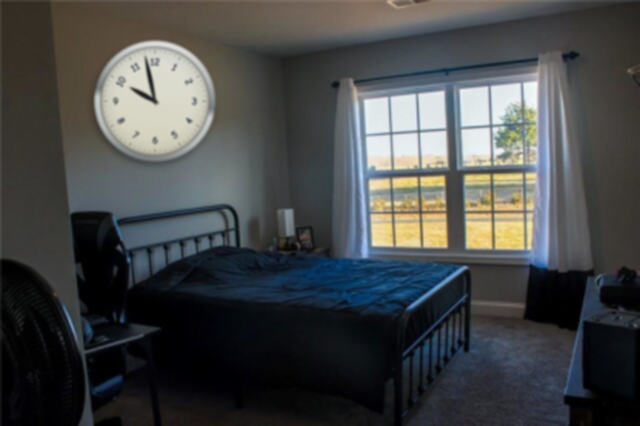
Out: h=9 m=58
